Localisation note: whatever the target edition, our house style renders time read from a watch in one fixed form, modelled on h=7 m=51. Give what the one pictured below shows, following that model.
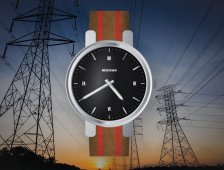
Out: h=4 m=40
